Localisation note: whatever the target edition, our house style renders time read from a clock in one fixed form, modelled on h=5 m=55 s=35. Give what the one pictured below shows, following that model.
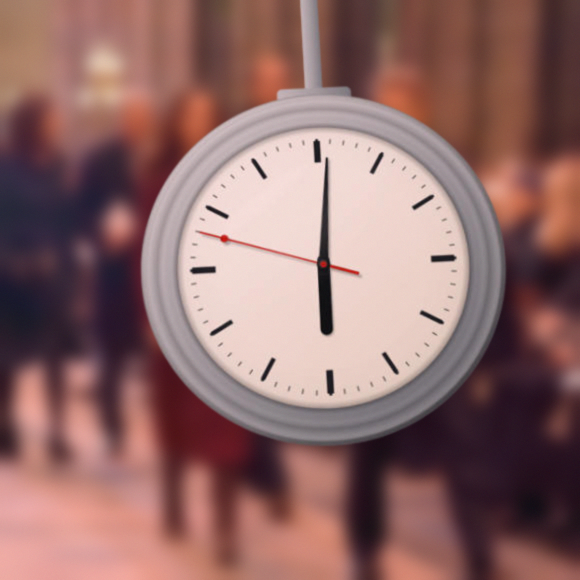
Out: h=6 m=0 s=48
